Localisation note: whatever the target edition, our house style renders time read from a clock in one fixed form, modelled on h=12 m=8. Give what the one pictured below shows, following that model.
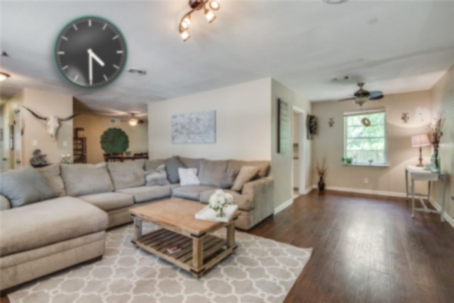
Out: h=4 m=30
